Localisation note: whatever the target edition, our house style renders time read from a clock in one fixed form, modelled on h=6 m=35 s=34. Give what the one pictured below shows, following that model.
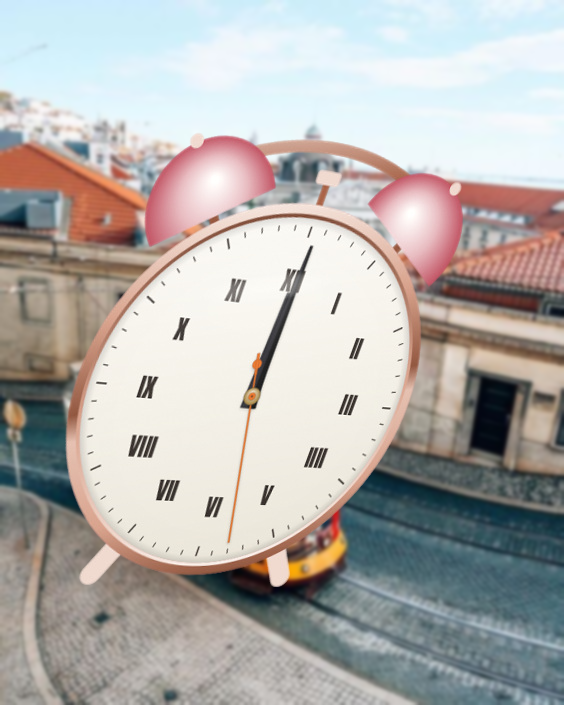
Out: h=12 m=0 s=28
